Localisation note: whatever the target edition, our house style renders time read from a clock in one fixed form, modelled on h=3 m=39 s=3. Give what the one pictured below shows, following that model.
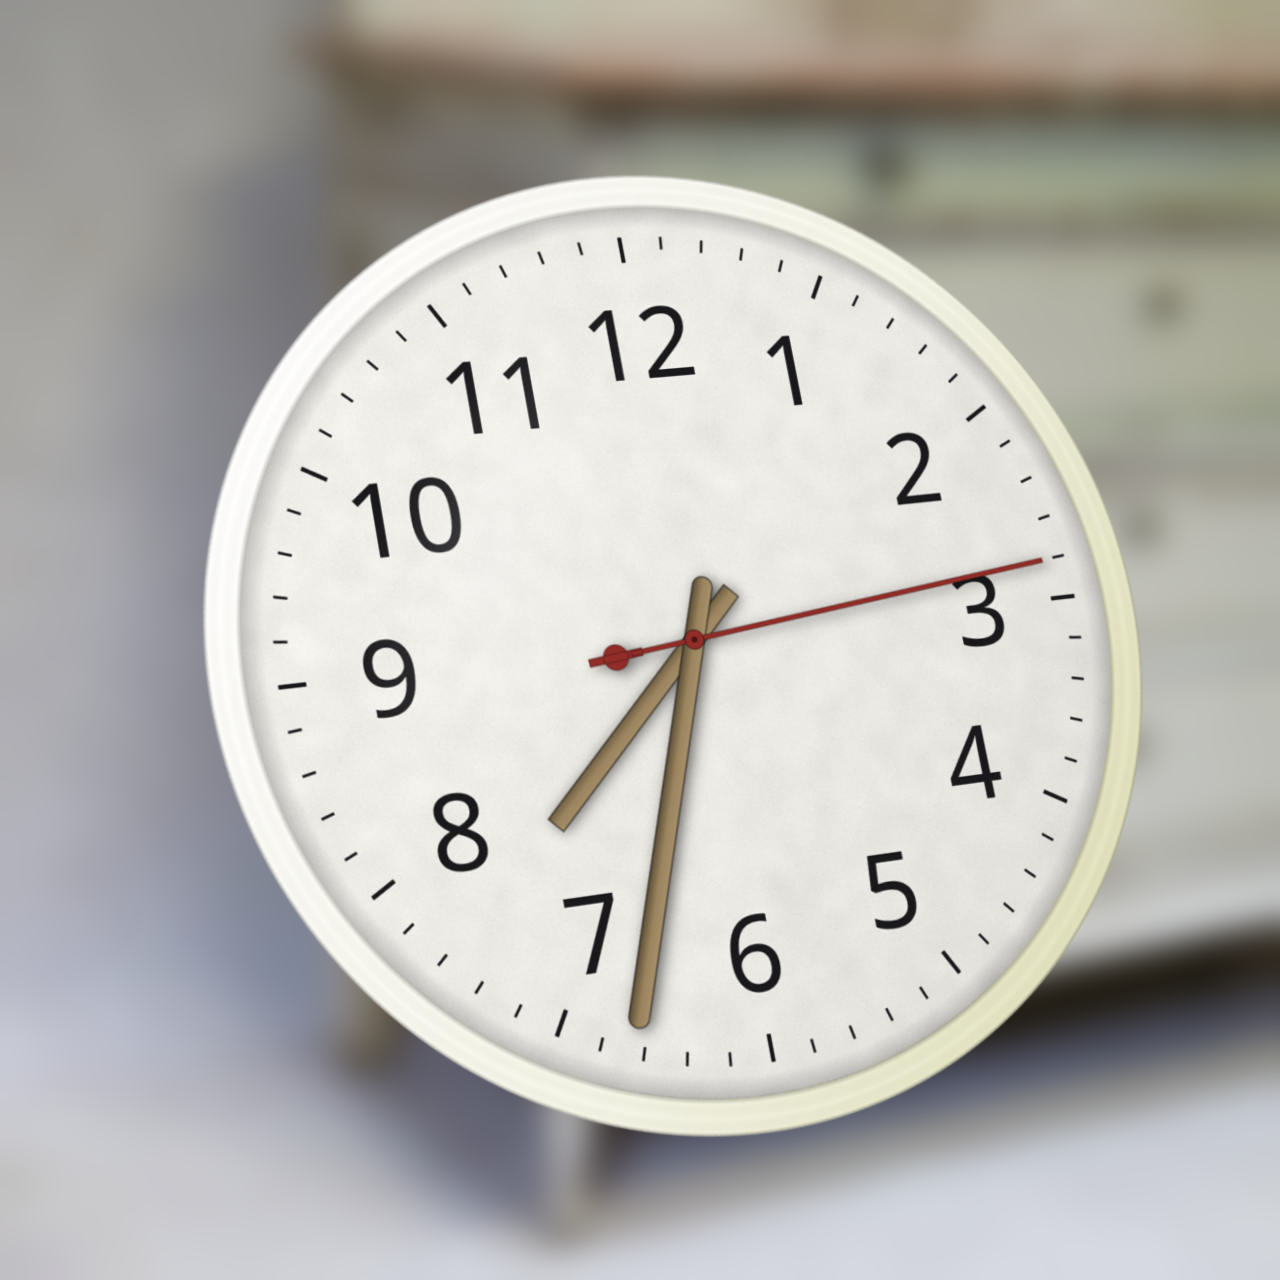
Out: h=7 m=33 s=14
